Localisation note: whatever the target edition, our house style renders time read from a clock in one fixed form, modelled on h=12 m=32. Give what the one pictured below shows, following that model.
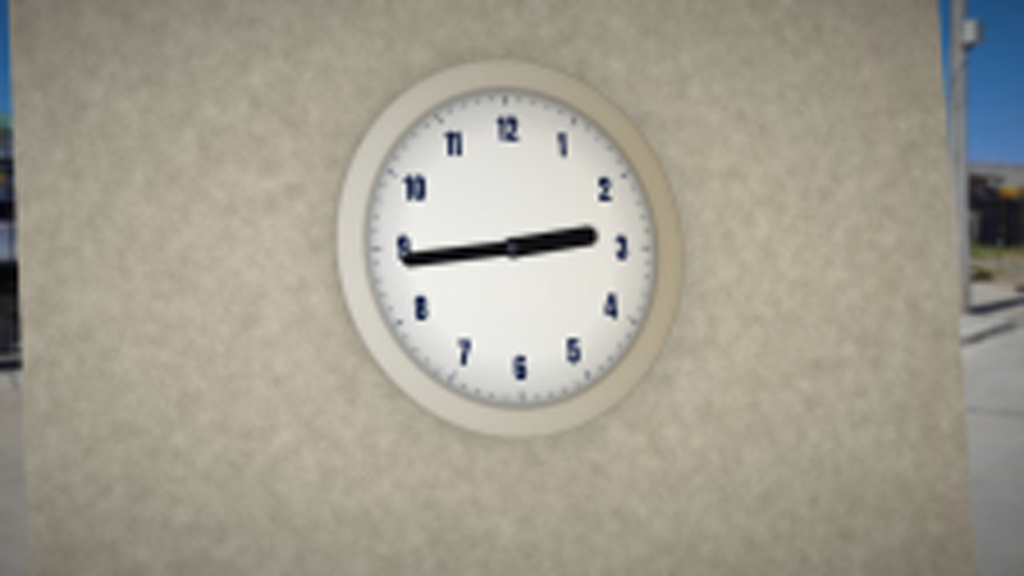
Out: h=2 m=44
